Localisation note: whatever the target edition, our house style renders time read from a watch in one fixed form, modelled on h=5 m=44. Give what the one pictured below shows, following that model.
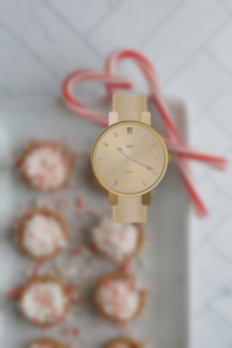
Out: h=10 m=19
